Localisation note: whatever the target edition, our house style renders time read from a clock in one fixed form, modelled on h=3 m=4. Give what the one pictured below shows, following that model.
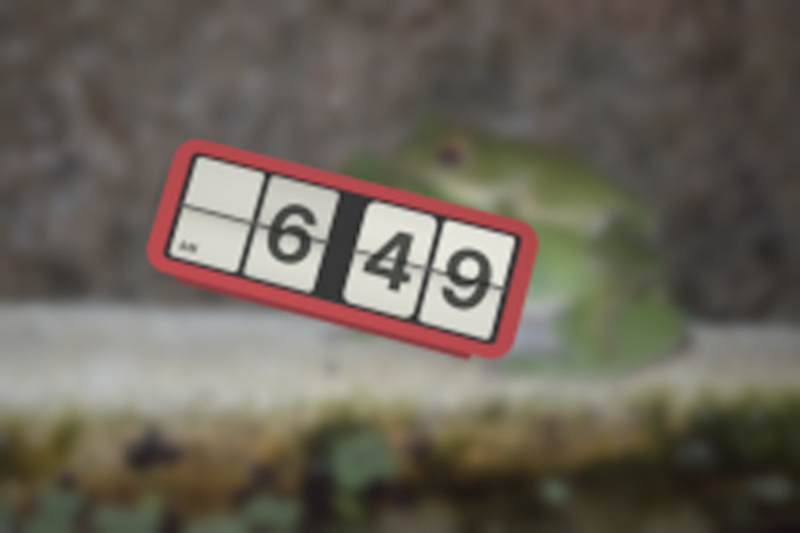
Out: h=6 m=49
